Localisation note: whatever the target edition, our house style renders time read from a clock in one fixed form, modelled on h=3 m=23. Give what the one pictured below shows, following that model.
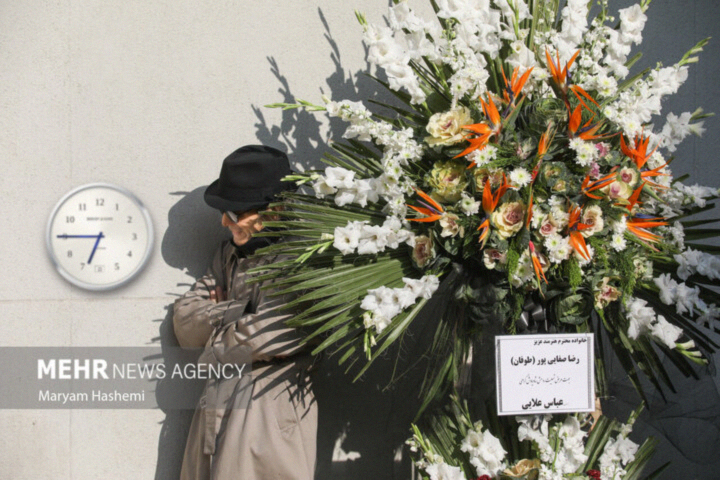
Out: h=6 m=45
